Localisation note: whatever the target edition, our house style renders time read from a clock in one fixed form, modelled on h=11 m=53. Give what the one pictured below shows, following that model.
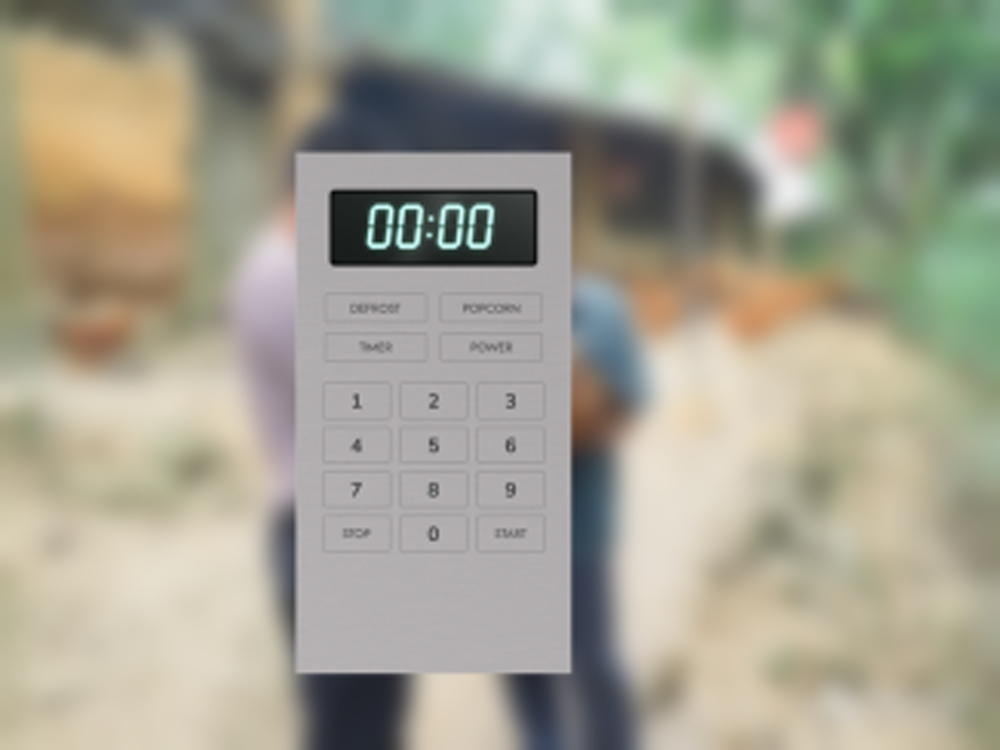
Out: h=0 m=0
